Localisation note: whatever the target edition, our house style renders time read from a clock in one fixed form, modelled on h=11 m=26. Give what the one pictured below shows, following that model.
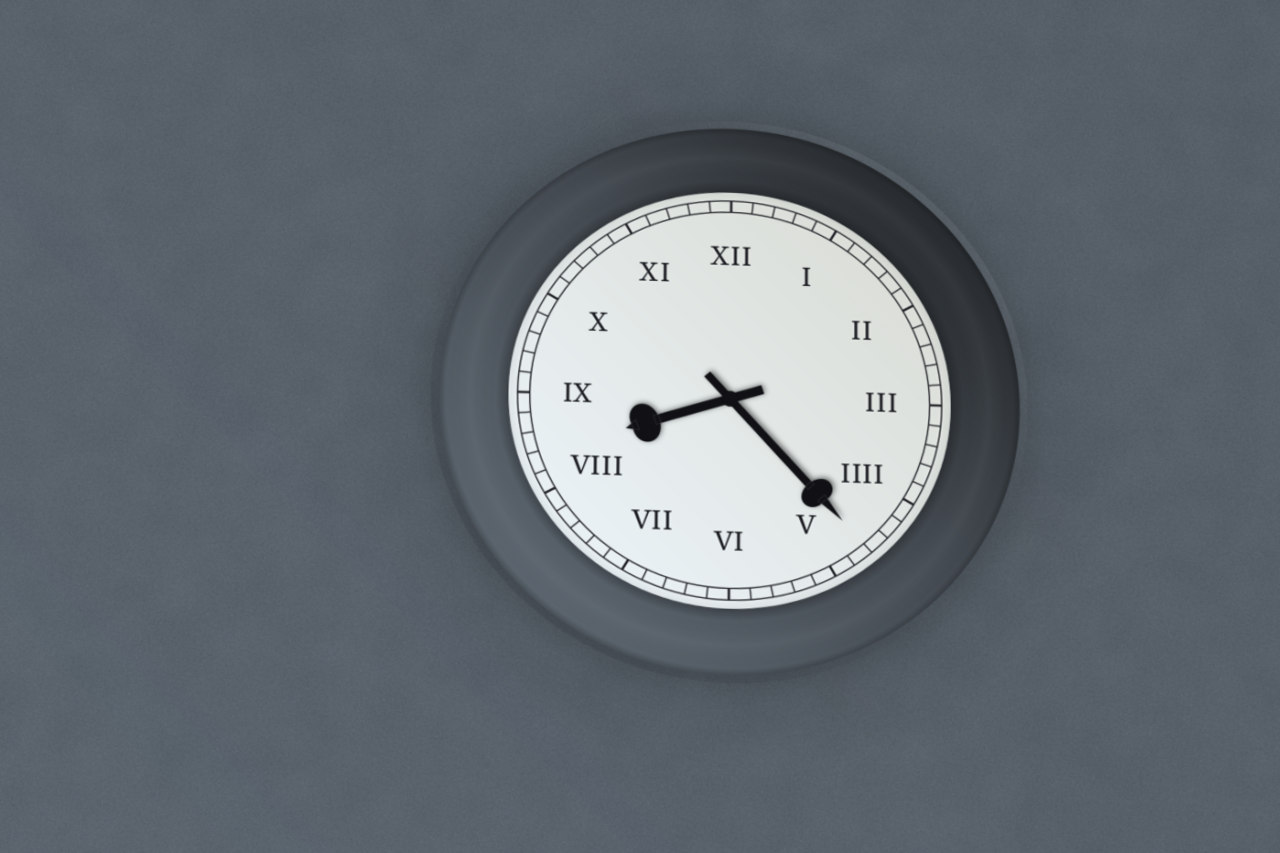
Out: h=8 m=23
